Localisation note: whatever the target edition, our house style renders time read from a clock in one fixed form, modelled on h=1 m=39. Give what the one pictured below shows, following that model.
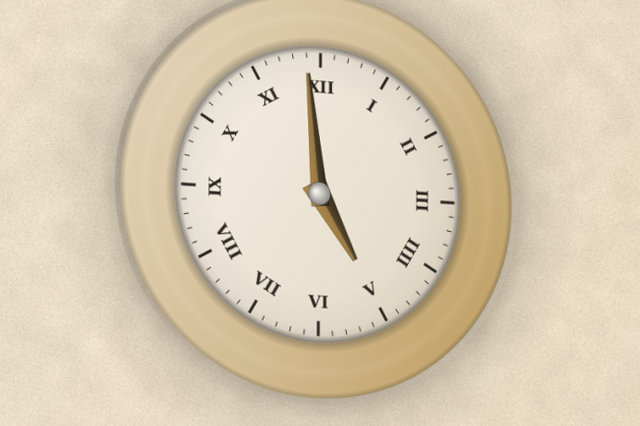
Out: h=4 m=59
